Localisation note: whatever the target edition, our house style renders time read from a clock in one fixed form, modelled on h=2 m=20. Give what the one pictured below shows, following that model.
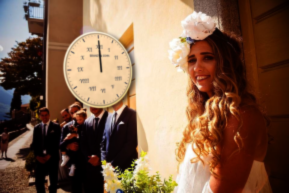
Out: h=12 m=0
